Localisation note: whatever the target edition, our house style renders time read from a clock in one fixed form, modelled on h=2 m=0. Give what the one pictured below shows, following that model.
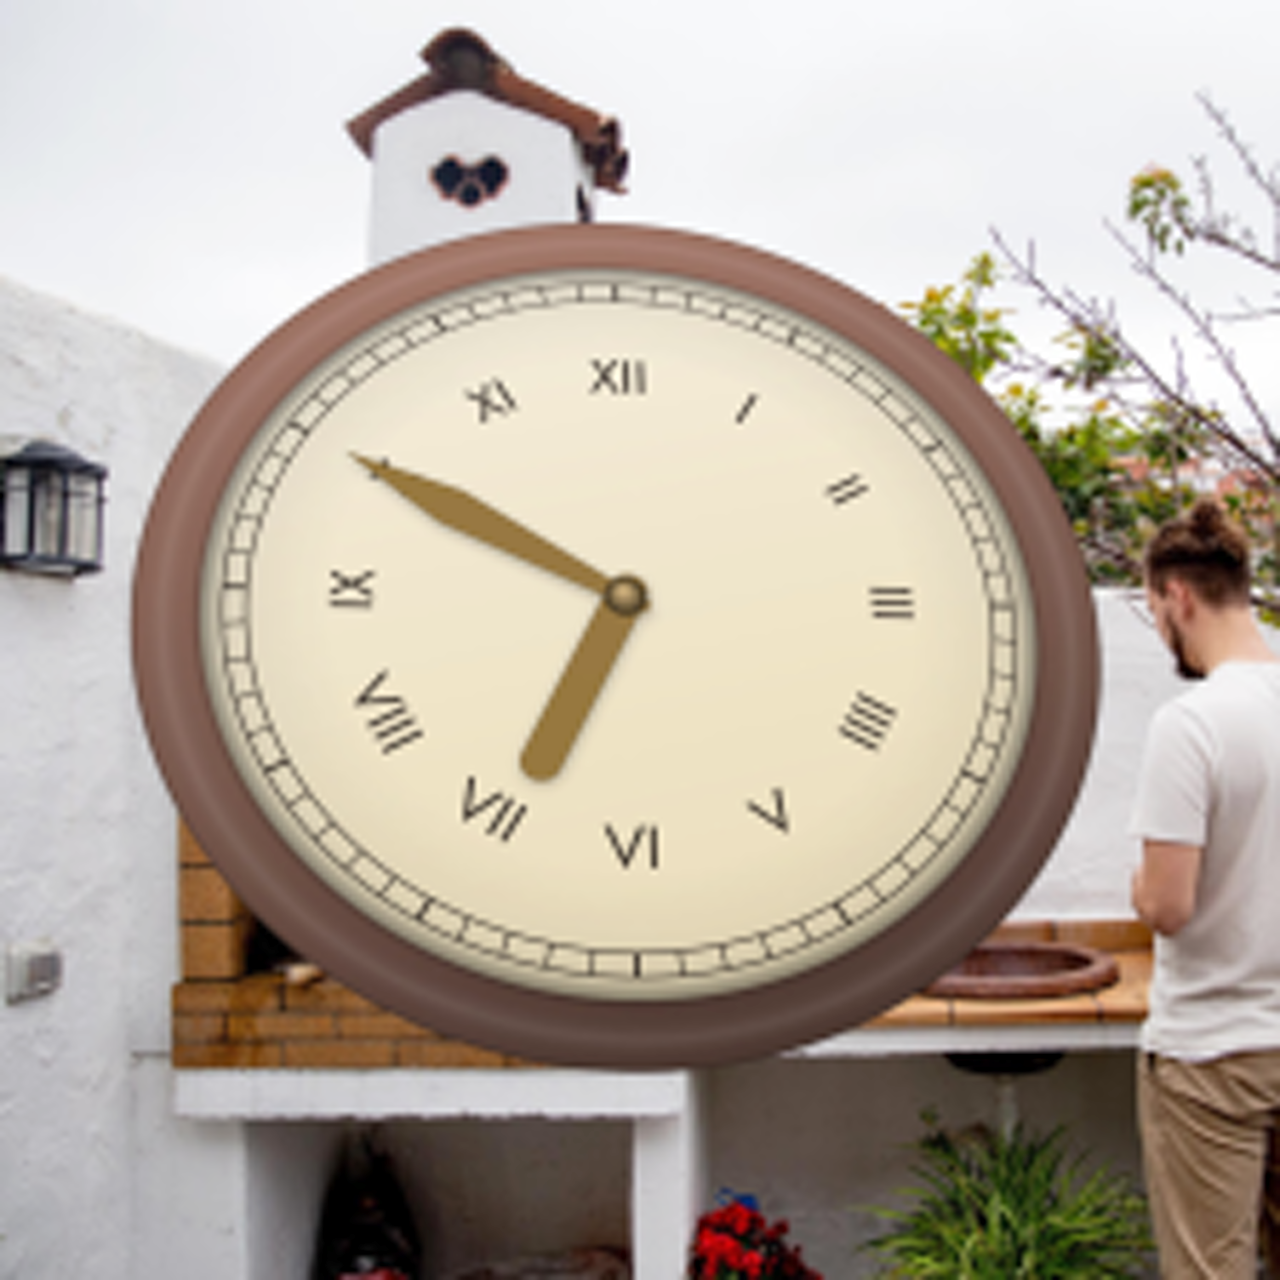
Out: h=6 m=50
